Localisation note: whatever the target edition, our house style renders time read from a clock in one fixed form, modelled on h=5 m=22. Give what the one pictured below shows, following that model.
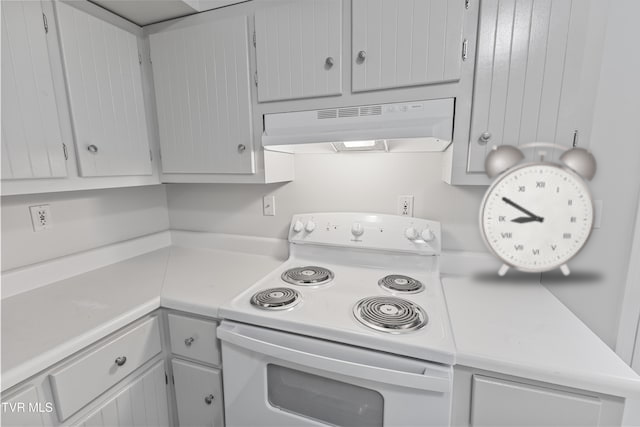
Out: h=8 m=50
